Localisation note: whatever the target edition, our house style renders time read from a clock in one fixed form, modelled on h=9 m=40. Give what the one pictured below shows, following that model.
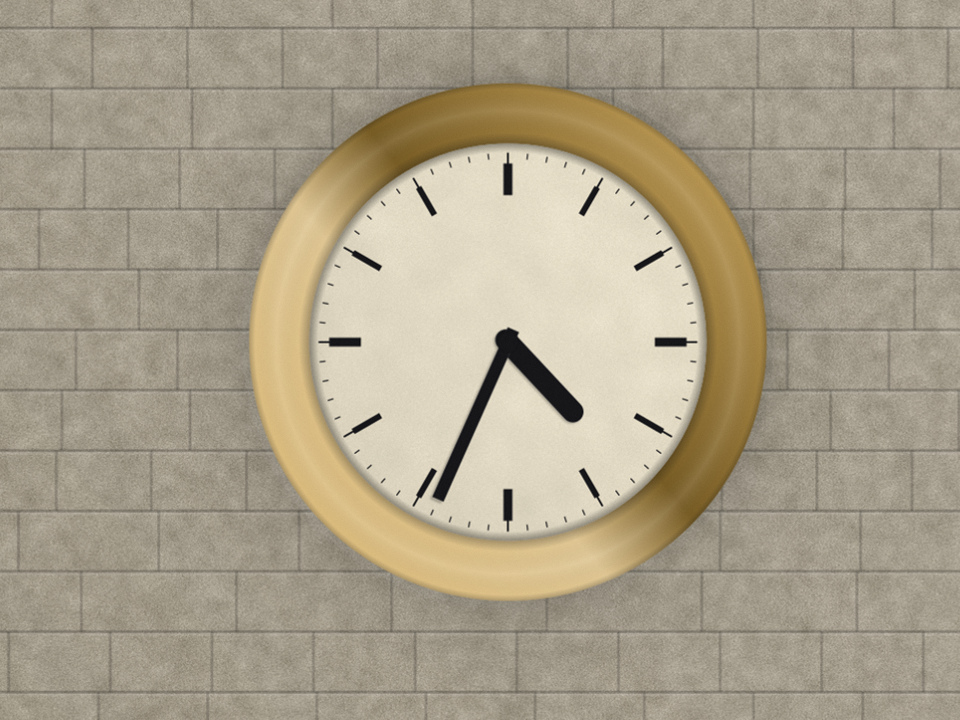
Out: h=4 m=34
